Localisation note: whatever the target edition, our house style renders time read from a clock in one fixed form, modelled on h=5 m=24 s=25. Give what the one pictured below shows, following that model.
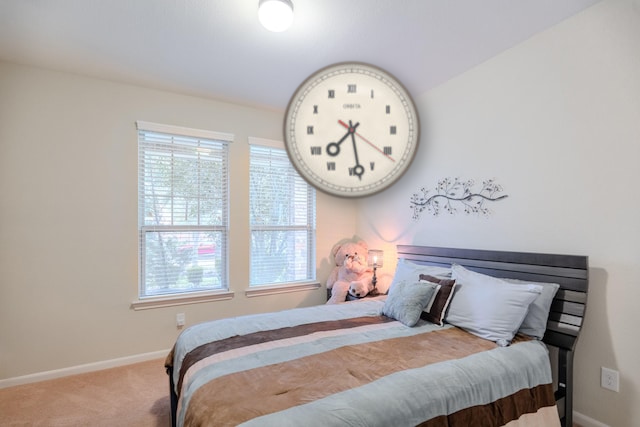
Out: h=7 m=28 s=21
